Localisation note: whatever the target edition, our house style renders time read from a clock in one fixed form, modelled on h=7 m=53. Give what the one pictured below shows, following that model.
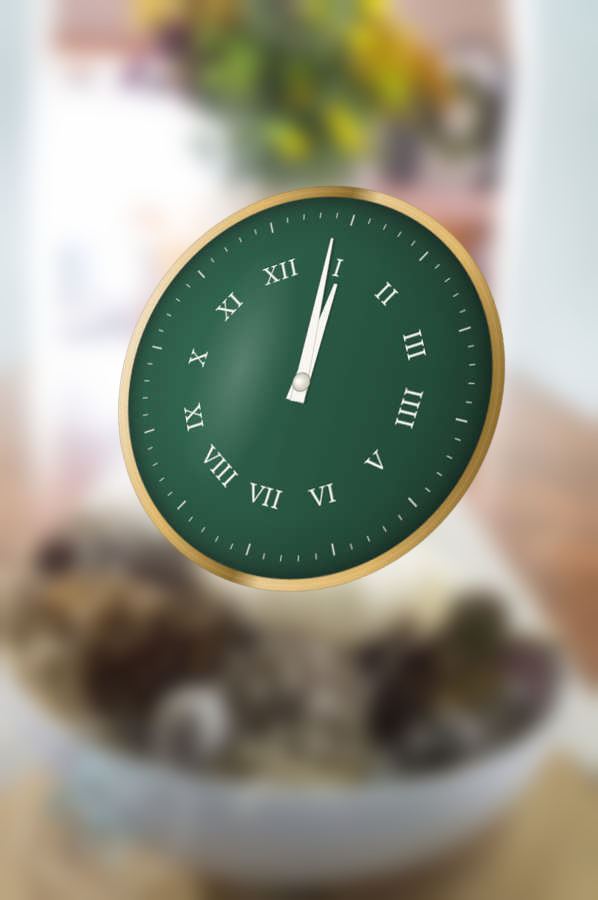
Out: h=1 m=4
